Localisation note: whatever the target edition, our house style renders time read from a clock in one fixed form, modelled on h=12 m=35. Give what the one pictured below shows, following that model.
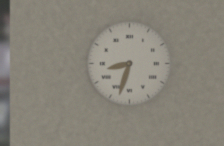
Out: h=8 m=33
